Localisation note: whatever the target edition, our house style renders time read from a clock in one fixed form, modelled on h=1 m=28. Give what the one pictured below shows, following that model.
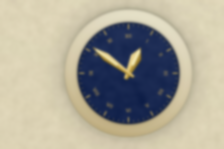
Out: h=12 m=51
